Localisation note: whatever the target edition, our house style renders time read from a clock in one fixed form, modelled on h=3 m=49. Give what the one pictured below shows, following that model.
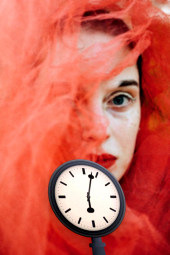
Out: h=6 m=3
